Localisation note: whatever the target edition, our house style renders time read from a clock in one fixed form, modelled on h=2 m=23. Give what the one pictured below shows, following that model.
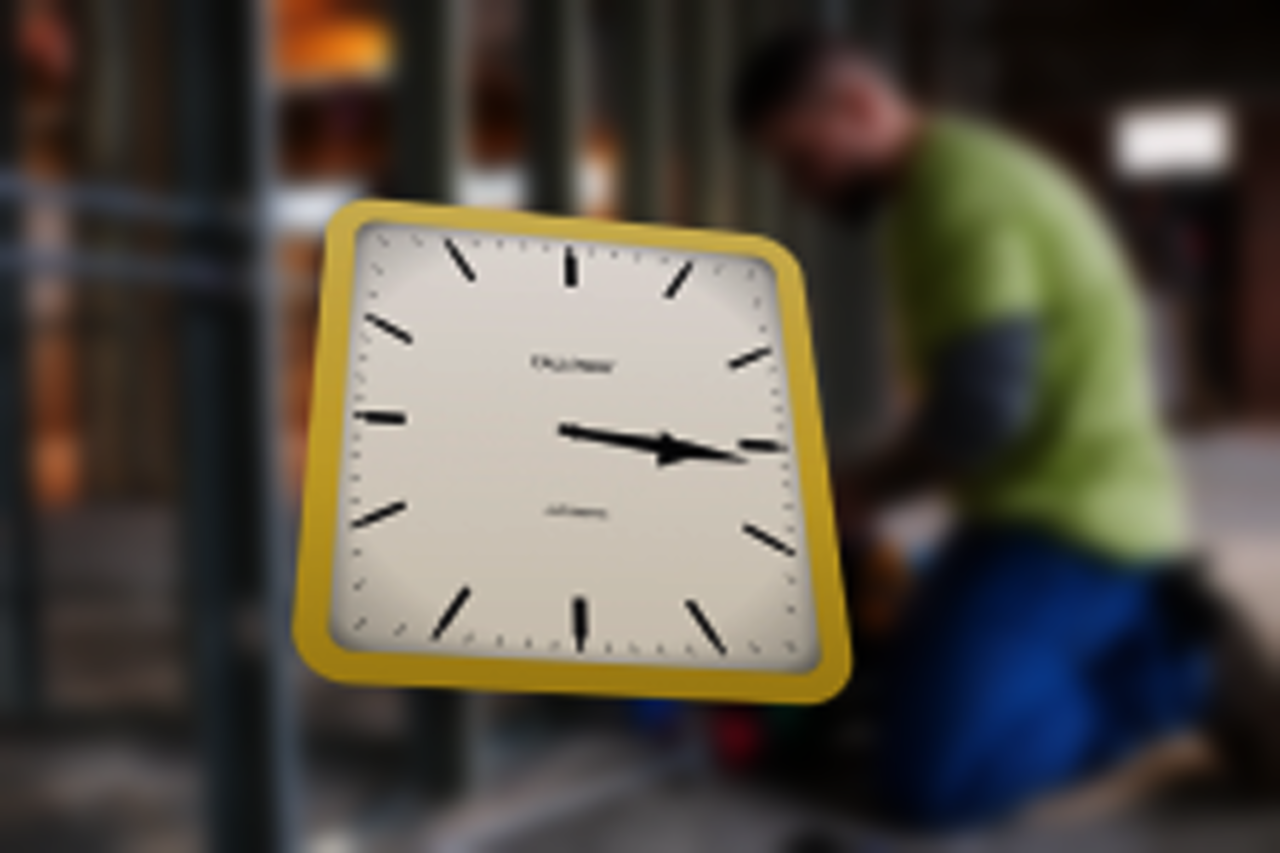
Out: h=3 m=16
